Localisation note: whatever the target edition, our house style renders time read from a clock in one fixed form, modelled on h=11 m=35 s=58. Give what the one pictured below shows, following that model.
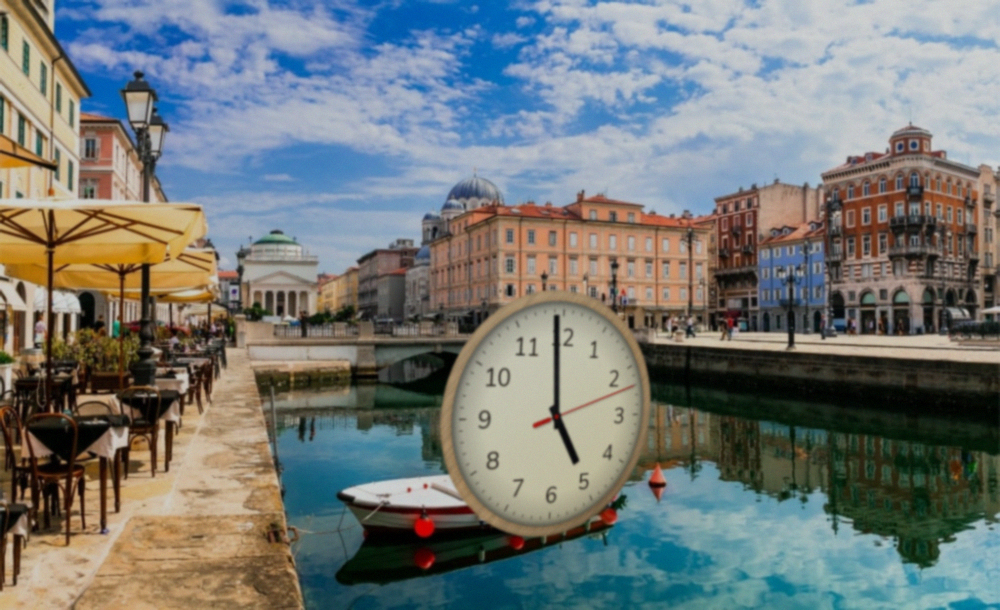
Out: h=4 m=59 s=12
